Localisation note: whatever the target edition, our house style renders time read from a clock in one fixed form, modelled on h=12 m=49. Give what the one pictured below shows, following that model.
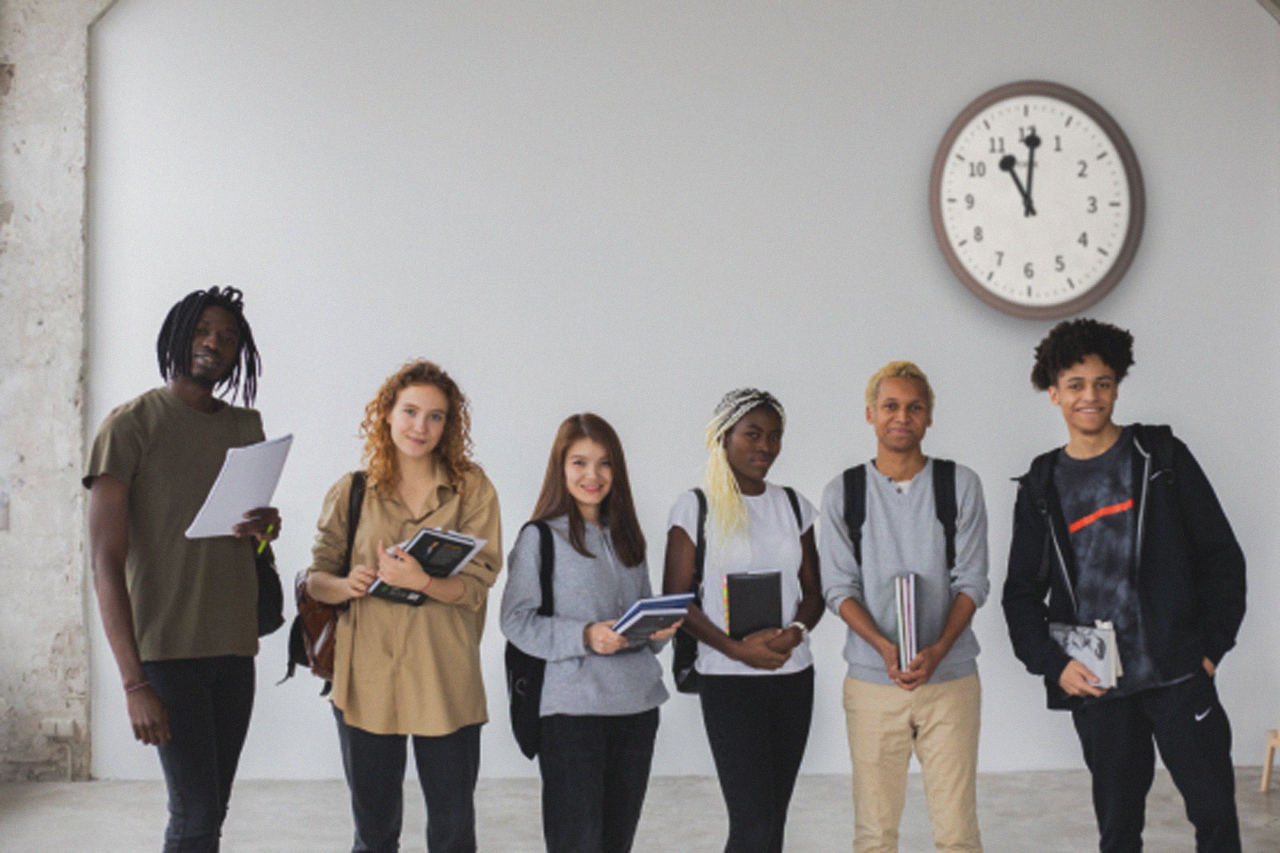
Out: h=11 m=1
